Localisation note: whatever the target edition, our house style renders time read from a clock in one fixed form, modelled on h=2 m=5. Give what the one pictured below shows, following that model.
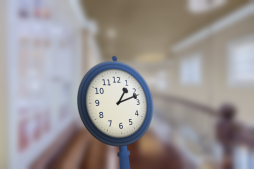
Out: h=1 m=12
